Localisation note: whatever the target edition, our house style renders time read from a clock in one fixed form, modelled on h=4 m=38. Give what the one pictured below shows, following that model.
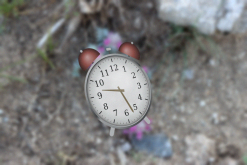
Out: h=9 m=27
